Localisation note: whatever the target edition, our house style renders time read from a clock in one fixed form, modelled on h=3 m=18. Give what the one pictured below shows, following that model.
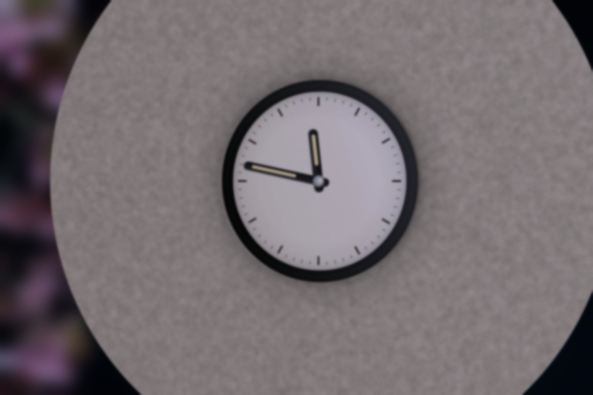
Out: h=11 m=47
